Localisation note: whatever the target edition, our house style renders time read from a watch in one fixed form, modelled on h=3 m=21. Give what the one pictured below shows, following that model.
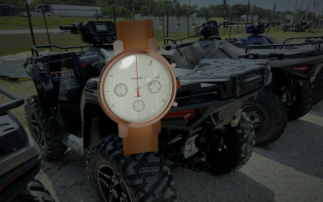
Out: h=2 m=10
